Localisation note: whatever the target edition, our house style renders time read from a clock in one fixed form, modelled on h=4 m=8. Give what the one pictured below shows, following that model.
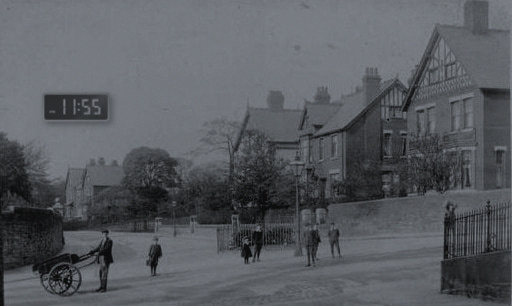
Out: h=11 m=55
